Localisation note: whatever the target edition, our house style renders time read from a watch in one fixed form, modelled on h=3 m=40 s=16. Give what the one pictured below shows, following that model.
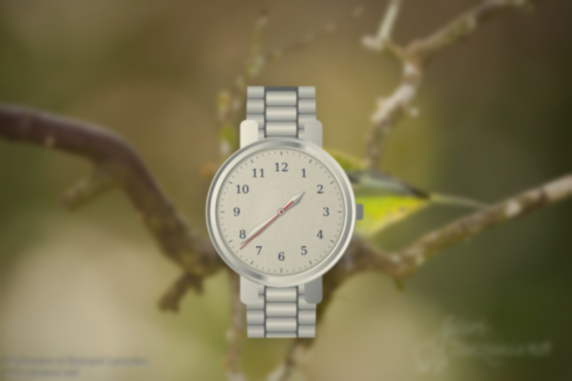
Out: h=1 m=38 s=38
